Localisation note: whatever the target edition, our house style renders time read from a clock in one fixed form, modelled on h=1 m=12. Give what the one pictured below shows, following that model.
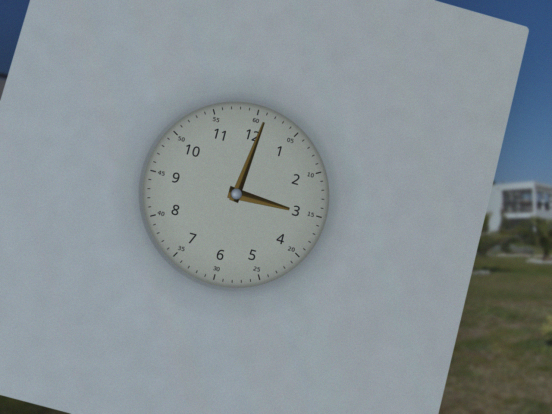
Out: h=3 m=1
